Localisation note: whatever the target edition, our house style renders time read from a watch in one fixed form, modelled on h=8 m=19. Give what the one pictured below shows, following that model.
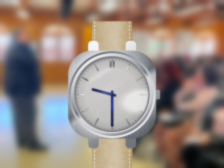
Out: h=9 m=30
